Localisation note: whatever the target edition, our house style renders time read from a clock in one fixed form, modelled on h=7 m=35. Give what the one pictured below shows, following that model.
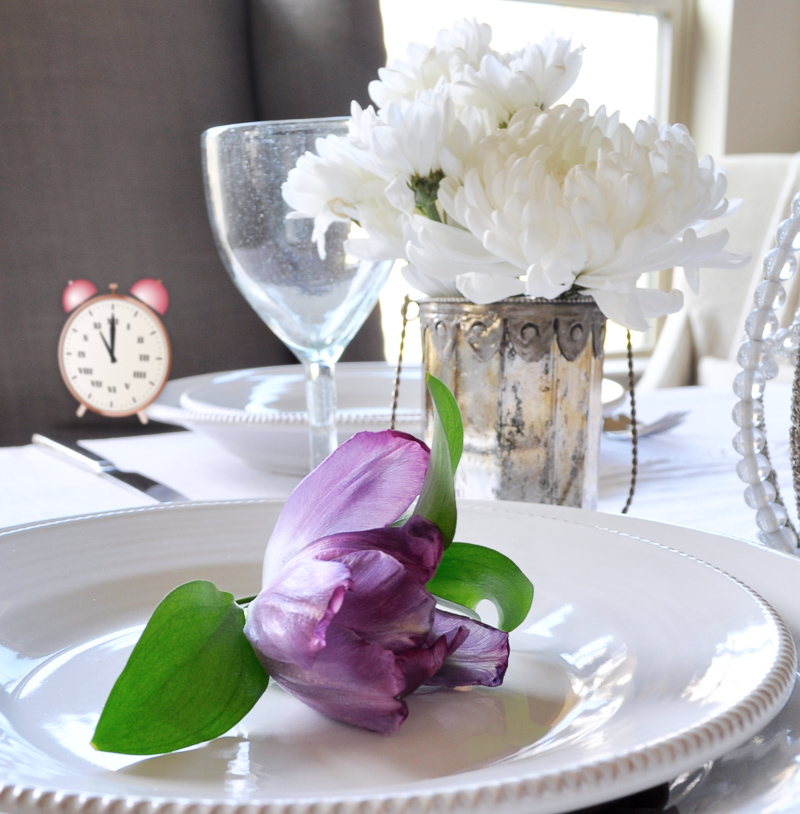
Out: h=11 m=0
